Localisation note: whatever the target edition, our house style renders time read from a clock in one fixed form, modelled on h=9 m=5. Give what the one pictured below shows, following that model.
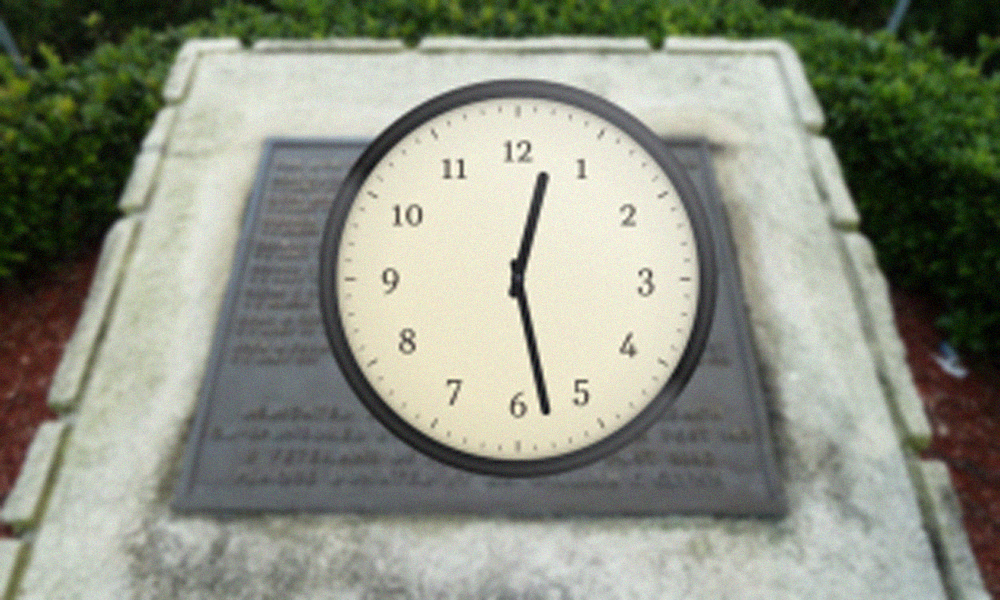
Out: h=12 m=28
